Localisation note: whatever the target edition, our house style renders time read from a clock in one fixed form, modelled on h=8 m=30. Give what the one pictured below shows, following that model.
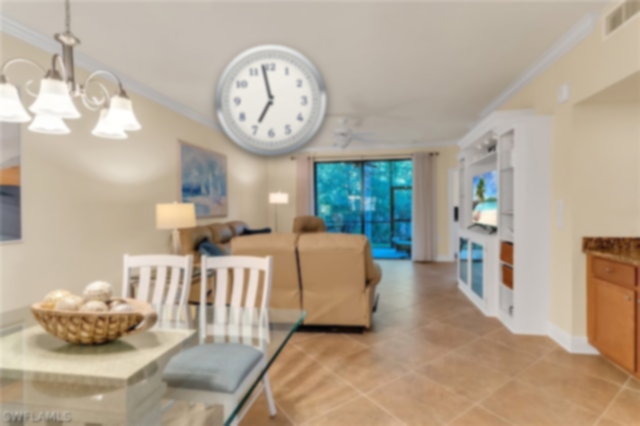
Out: h=6 m=58
